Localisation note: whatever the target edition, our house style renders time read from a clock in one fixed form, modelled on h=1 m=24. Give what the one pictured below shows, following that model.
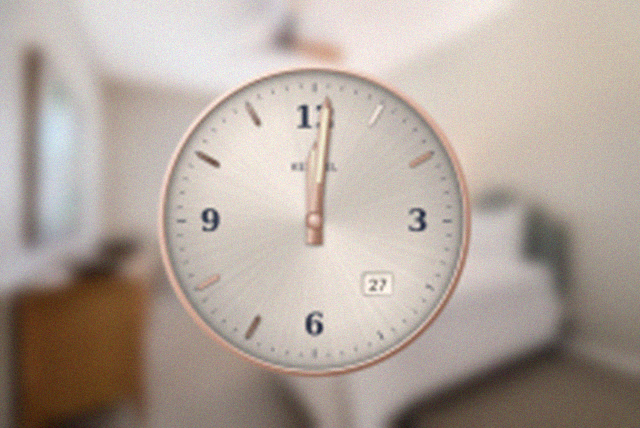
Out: h=12 m=1
